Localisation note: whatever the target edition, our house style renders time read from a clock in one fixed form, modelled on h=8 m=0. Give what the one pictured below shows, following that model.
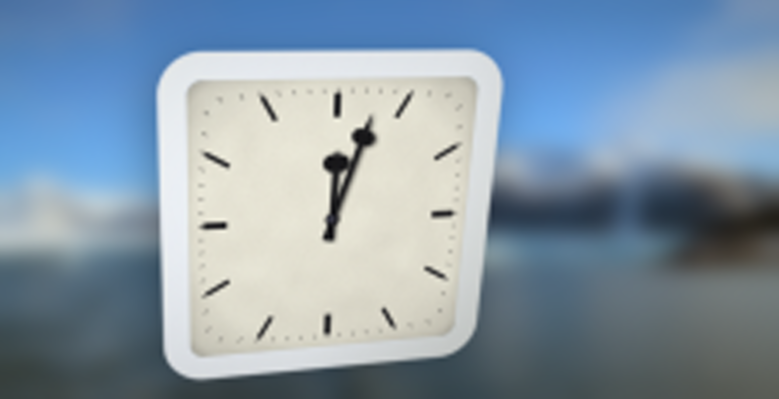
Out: h=12 m=3
